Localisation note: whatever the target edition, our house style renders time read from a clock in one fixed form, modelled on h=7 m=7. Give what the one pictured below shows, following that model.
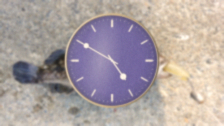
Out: h=4 m=50
